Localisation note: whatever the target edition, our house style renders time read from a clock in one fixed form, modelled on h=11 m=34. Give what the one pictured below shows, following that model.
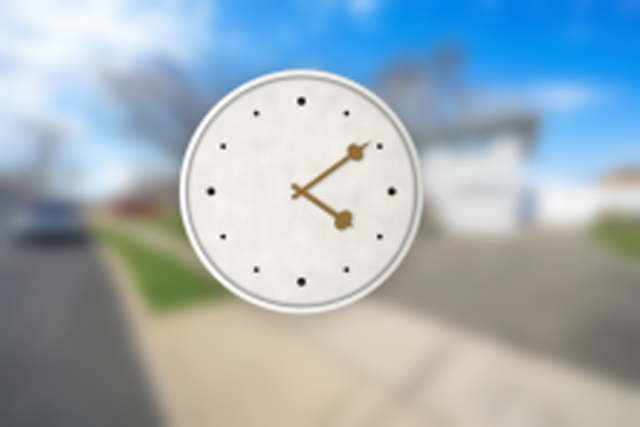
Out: h=4 m=9
